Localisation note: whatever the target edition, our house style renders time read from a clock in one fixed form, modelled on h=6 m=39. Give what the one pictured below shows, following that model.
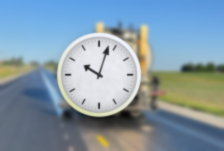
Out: h=10 m=3
